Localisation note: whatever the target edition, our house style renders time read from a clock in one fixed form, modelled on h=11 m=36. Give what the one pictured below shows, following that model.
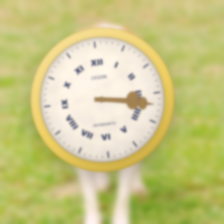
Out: h=3 m=17
